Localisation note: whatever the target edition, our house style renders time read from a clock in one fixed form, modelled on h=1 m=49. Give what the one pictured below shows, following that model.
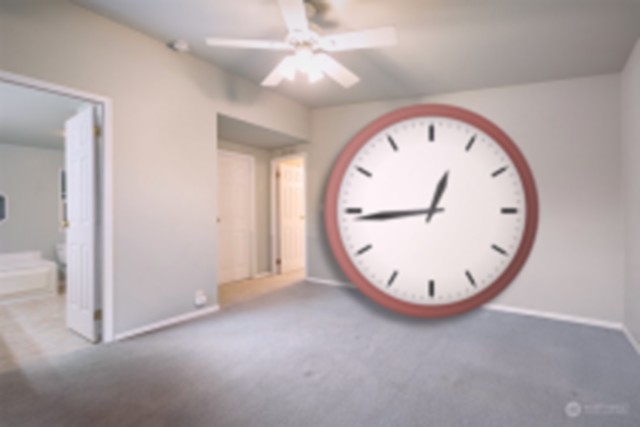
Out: h=12 m=44
